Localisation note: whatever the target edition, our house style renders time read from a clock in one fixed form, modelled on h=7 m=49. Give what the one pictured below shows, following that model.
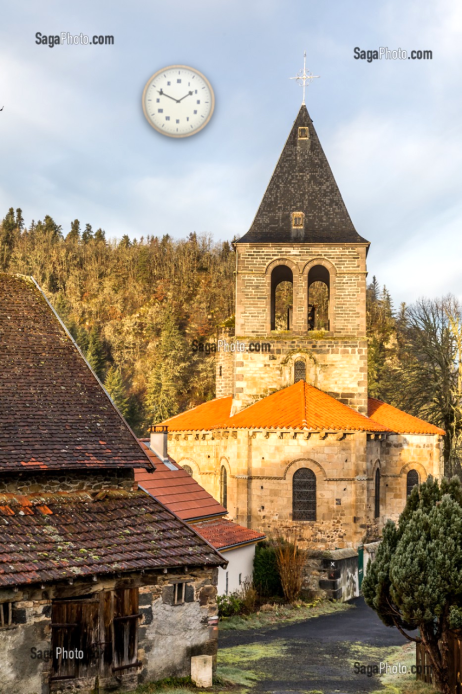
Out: h=1 m=49
